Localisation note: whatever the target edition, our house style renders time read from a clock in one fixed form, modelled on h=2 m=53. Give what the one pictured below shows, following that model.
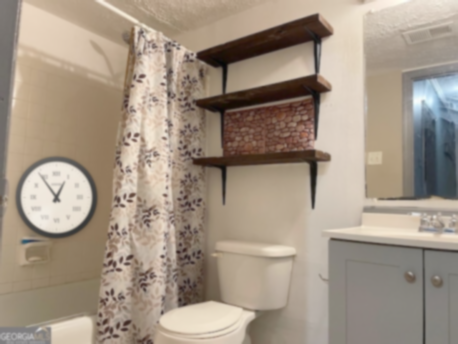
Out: h=12 m=54
